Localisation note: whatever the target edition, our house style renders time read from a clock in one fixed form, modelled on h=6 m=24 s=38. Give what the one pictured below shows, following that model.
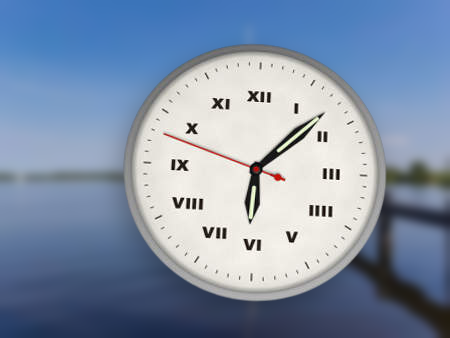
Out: h=6 m=7 s=48
